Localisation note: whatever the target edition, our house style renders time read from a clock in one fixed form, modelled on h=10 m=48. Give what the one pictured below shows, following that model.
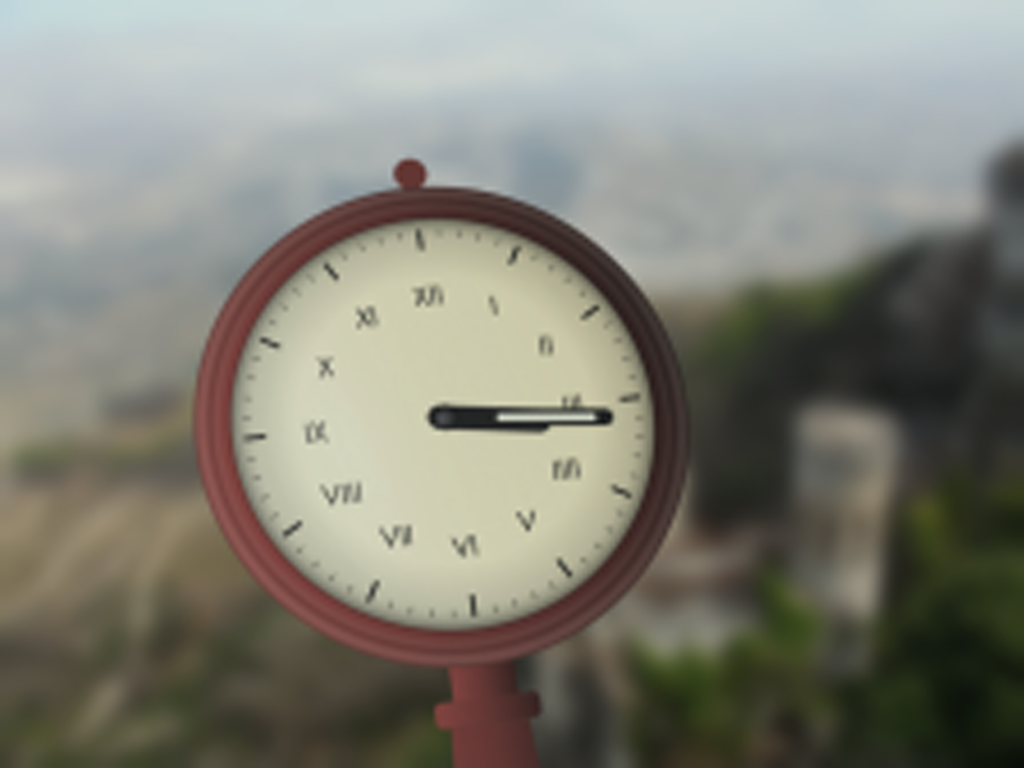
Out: h=3 m=16
